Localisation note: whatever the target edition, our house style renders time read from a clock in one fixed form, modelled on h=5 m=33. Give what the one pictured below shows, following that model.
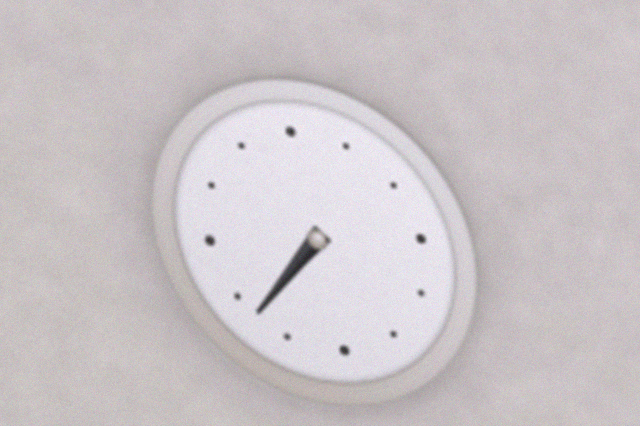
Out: h=7 m=38
